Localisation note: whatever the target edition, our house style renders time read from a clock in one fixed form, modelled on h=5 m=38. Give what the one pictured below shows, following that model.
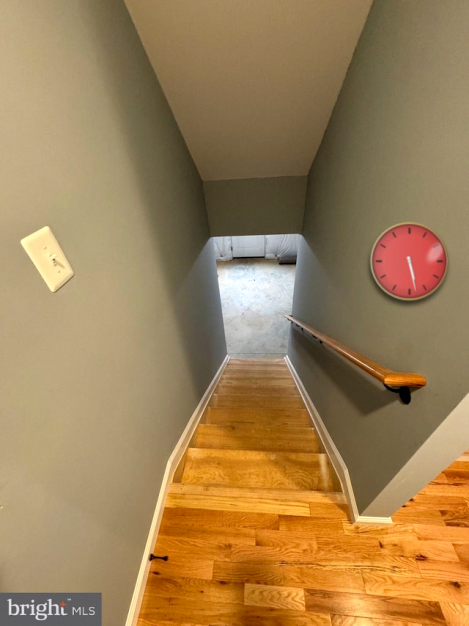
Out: h=5 m=28
